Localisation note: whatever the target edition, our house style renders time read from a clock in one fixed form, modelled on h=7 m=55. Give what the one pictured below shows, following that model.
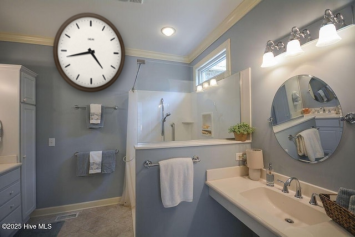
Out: h=4 m=43
